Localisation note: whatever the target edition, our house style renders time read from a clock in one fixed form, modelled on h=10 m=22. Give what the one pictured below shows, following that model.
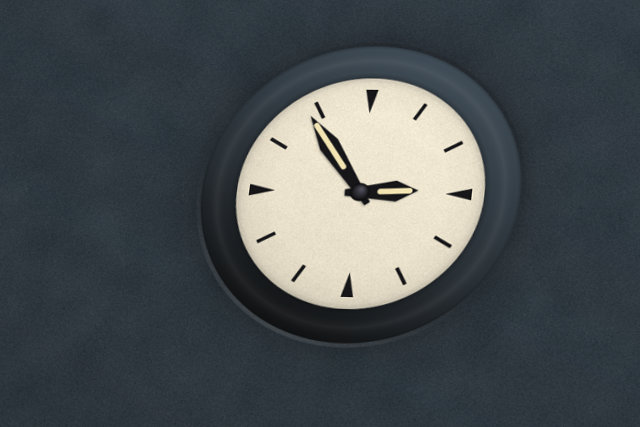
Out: h=2 m=54
